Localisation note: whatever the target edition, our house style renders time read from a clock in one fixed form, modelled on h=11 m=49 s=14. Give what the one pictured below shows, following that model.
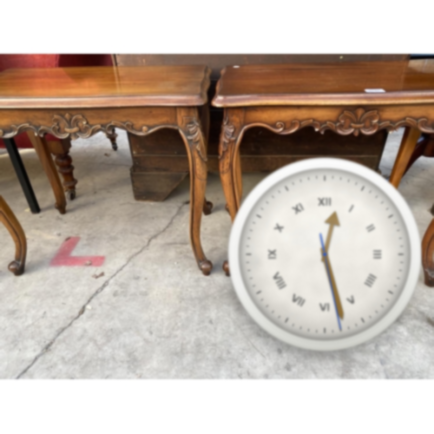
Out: h=12 m=27 s=28
